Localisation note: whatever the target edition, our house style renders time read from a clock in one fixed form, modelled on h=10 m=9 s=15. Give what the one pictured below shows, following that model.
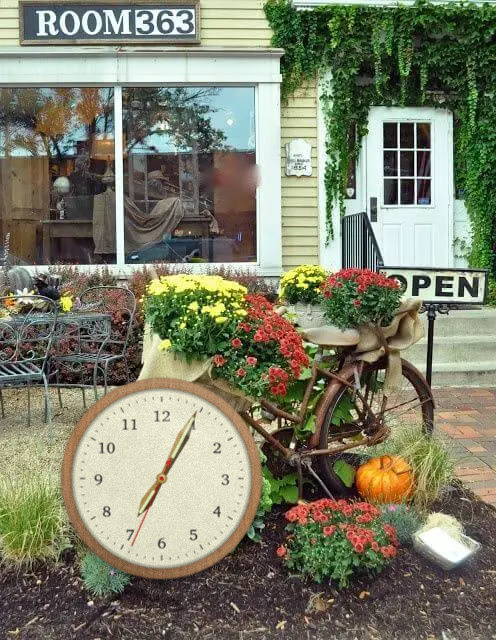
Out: h=7 m=4 s=34
